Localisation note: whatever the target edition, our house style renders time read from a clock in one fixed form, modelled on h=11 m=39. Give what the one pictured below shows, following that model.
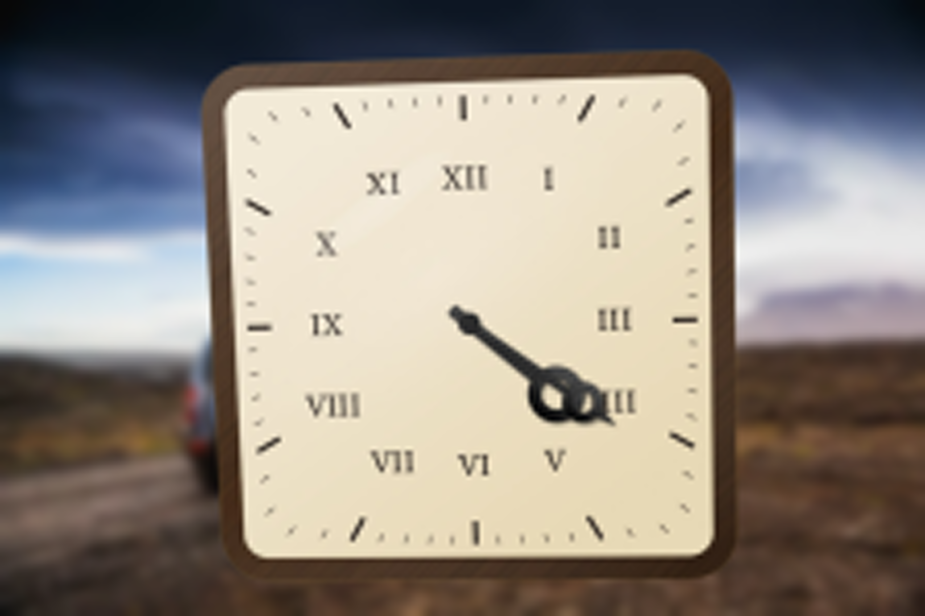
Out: h=4 m=21
